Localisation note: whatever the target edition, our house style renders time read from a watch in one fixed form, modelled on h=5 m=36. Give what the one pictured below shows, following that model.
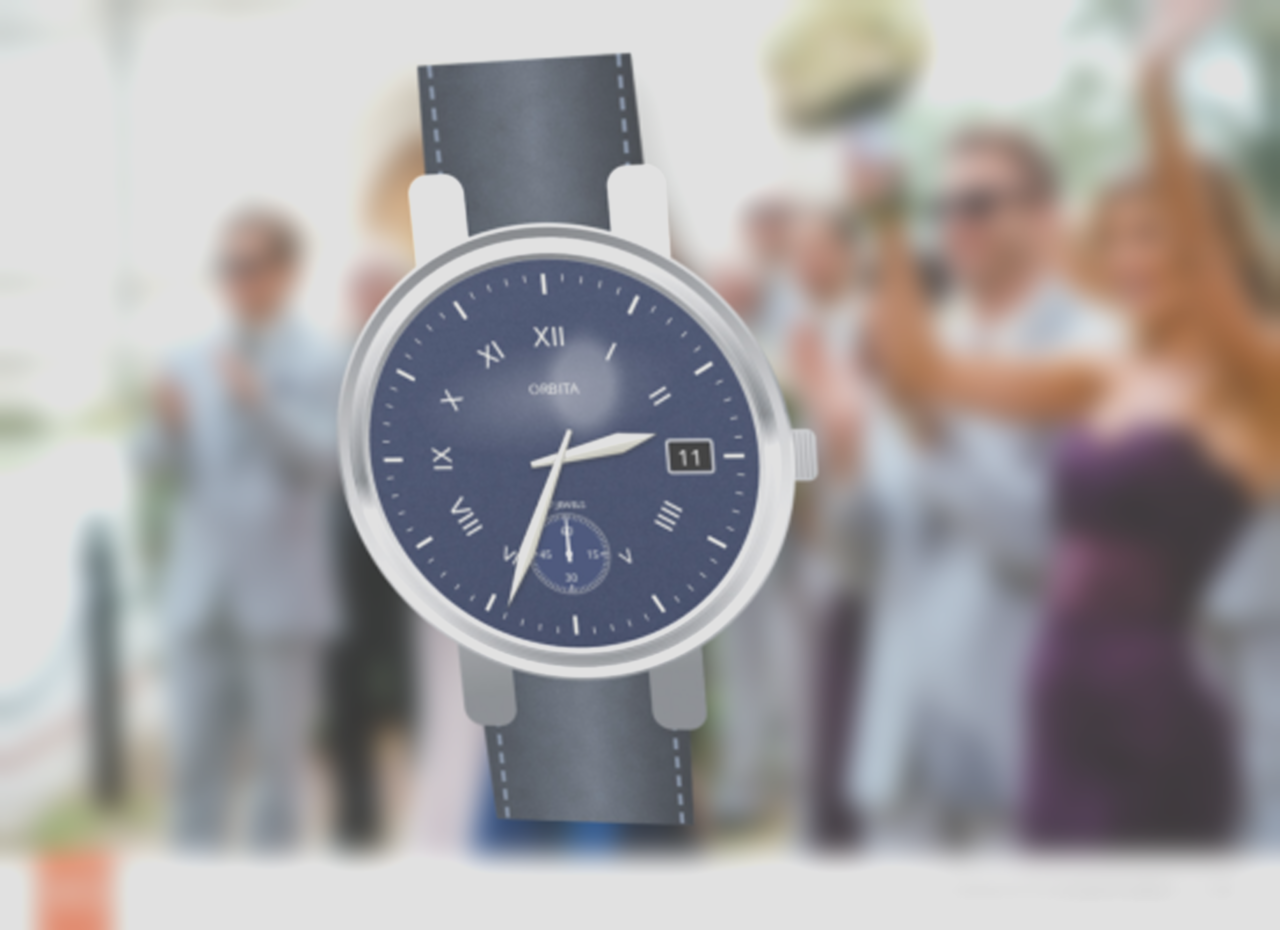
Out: h=2 m=34
